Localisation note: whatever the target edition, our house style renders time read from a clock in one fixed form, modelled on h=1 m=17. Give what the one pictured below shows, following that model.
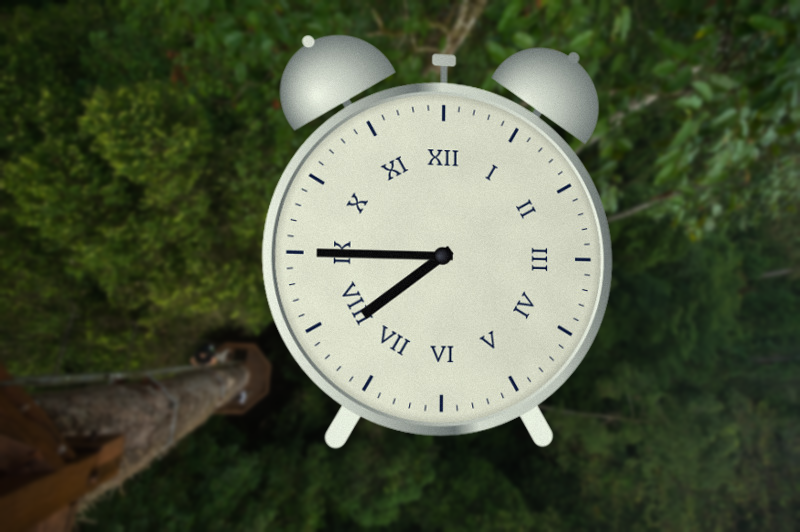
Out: h=7 m=45
